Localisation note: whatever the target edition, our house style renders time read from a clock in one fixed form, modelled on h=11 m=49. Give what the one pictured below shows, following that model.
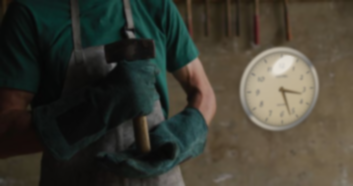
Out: h=3 m=27
